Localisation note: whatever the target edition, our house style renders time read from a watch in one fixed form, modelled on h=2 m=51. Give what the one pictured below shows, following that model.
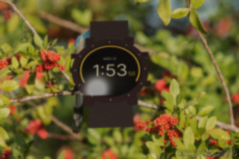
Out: h=1 m=53
